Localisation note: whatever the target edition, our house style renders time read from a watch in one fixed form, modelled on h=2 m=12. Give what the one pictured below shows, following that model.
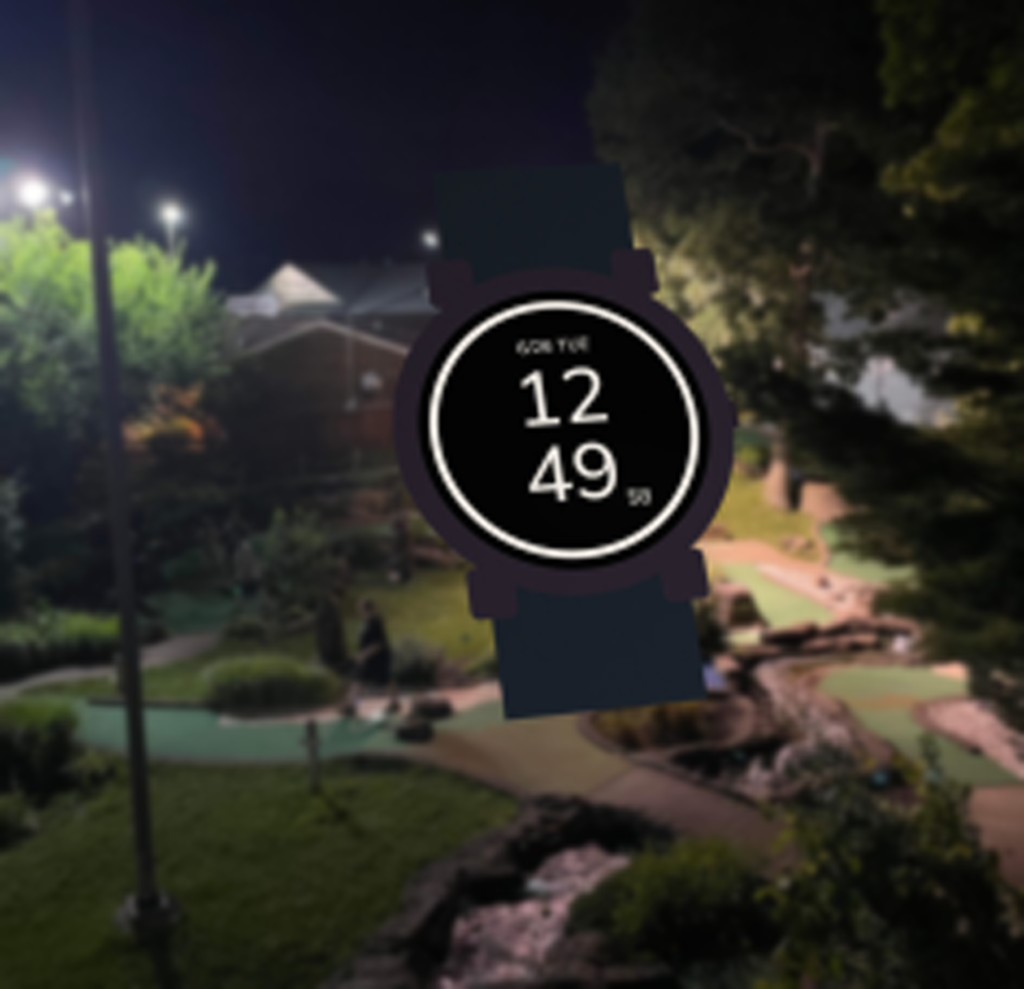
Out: h=12 m=49
